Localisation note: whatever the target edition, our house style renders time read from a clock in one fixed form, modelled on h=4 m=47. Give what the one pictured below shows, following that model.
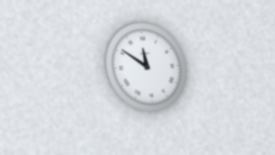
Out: h=11 m=51
